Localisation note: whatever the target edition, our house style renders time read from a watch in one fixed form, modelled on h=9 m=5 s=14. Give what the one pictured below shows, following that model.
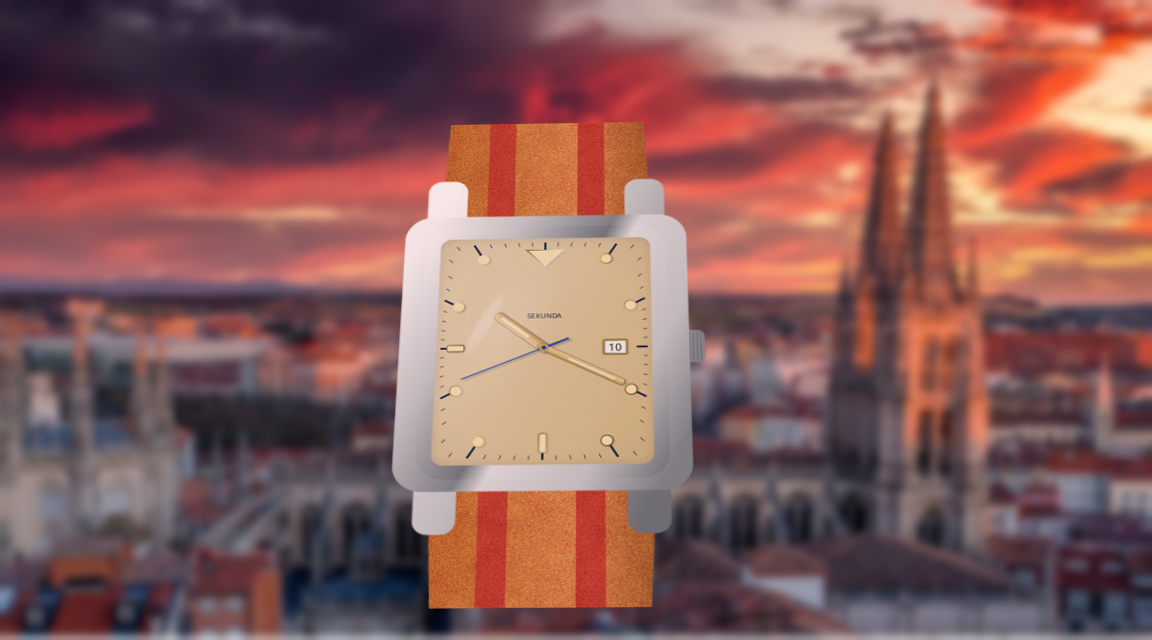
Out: h=10 m=19 s=41
